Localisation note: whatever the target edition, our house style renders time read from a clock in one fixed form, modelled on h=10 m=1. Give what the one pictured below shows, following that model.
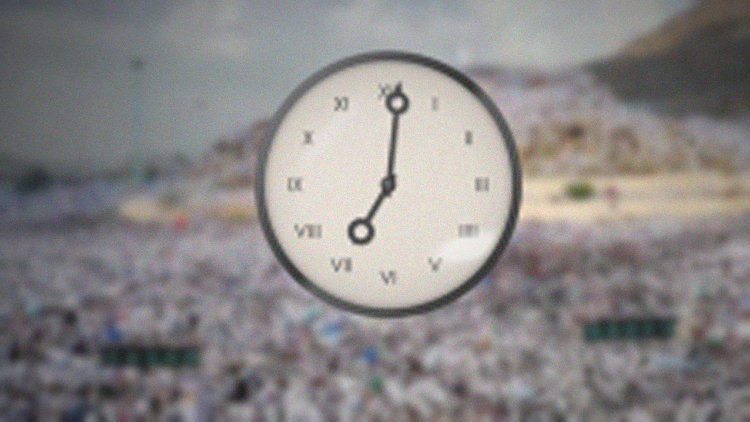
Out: h=7 m=1
